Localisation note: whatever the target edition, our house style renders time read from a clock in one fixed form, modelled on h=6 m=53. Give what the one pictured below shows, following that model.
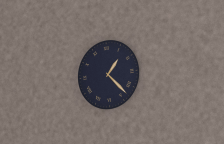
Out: h=1 m=23
